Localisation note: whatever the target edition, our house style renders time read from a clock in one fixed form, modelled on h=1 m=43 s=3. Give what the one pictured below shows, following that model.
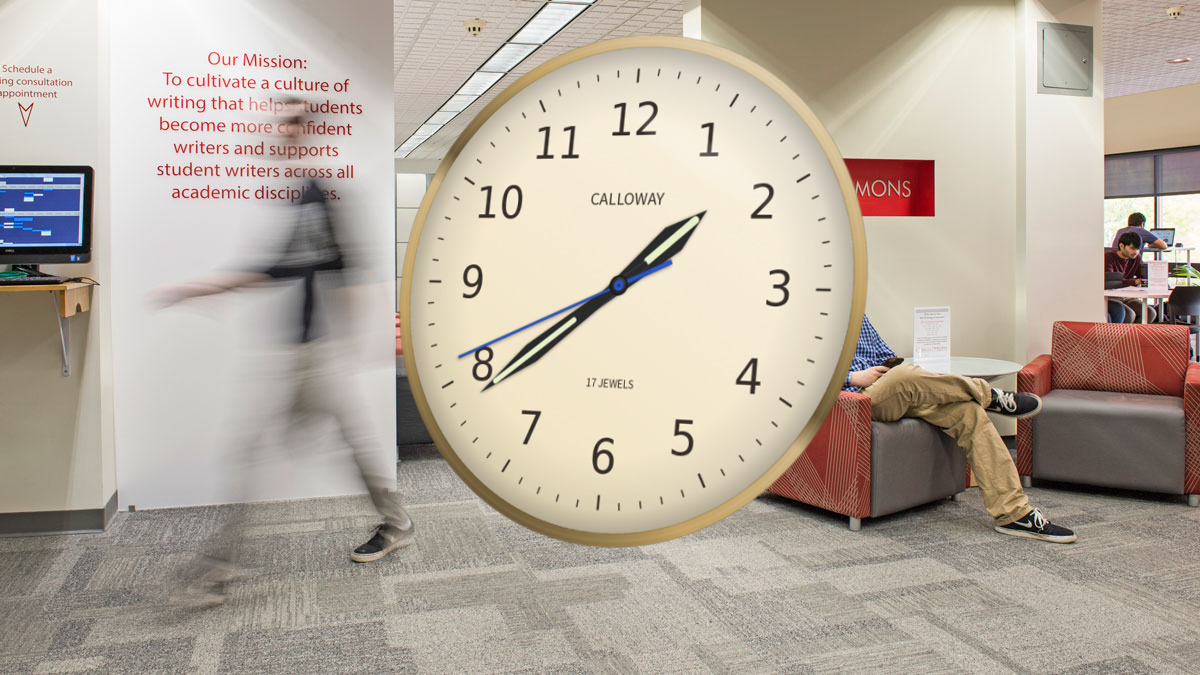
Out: h=1 m=38 s=41
